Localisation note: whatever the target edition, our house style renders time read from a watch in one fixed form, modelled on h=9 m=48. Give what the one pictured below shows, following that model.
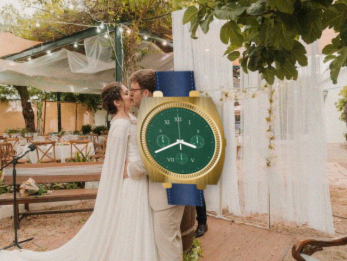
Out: h=3 m=41
